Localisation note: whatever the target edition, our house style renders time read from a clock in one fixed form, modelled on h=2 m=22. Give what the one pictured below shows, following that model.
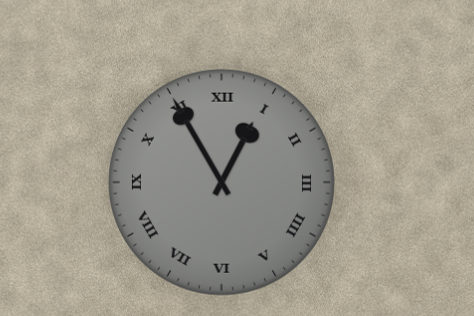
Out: h=12 m=55
